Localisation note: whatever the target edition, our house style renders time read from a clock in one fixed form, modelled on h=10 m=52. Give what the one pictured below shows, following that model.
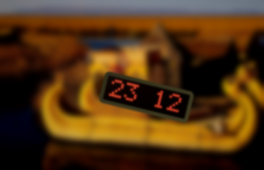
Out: h=23 m=12
